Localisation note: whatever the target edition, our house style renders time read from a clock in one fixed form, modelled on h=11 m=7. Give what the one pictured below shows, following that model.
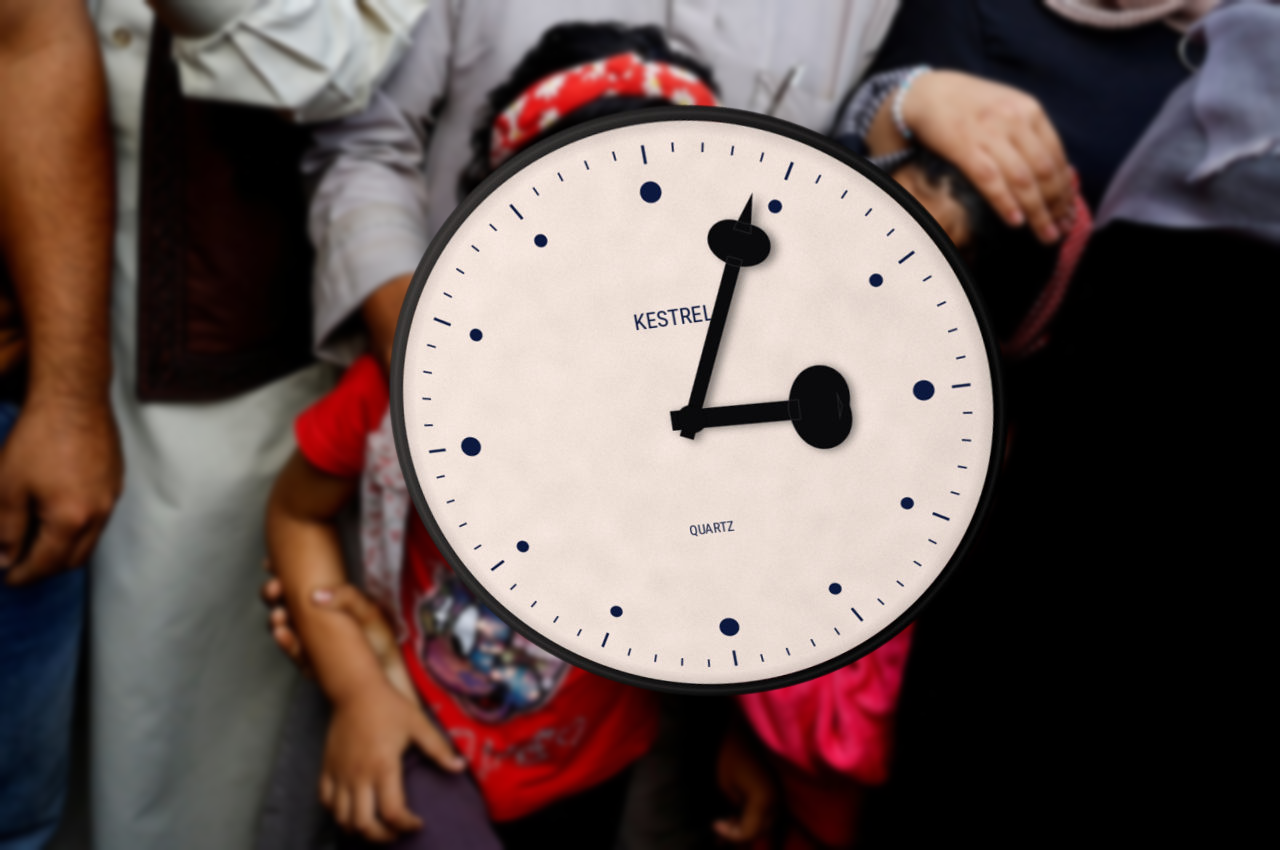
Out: h=3 m=4
